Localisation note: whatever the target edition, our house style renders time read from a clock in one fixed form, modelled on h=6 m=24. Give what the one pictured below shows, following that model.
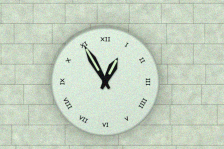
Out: h=12 m=55
